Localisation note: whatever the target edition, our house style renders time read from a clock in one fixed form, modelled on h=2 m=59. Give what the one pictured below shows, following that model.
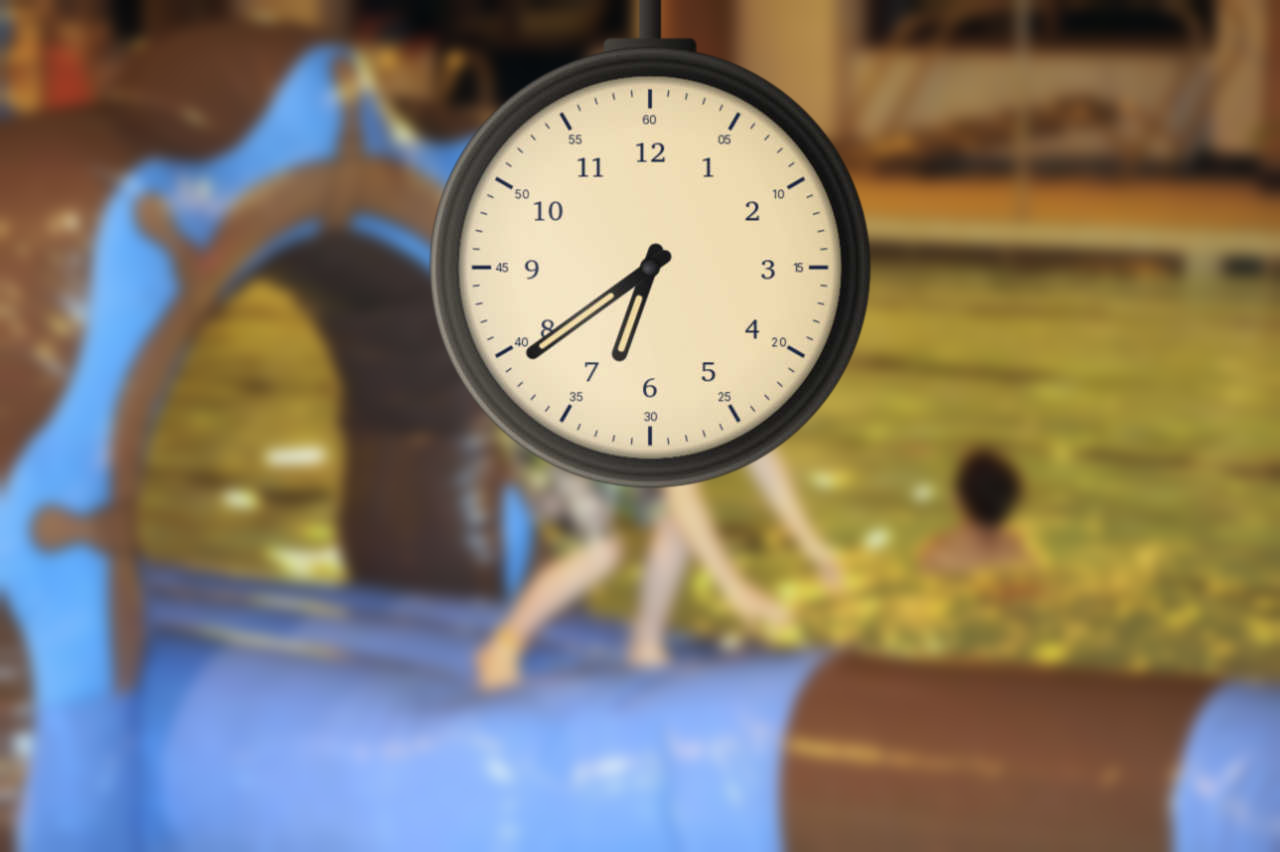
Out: h=6 m=39
